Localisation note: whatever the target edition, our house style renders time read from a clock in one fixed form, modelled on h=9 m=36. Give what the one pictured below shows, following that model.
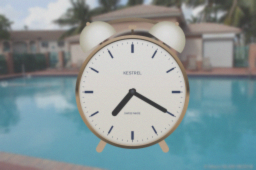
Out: h=7 m=20
